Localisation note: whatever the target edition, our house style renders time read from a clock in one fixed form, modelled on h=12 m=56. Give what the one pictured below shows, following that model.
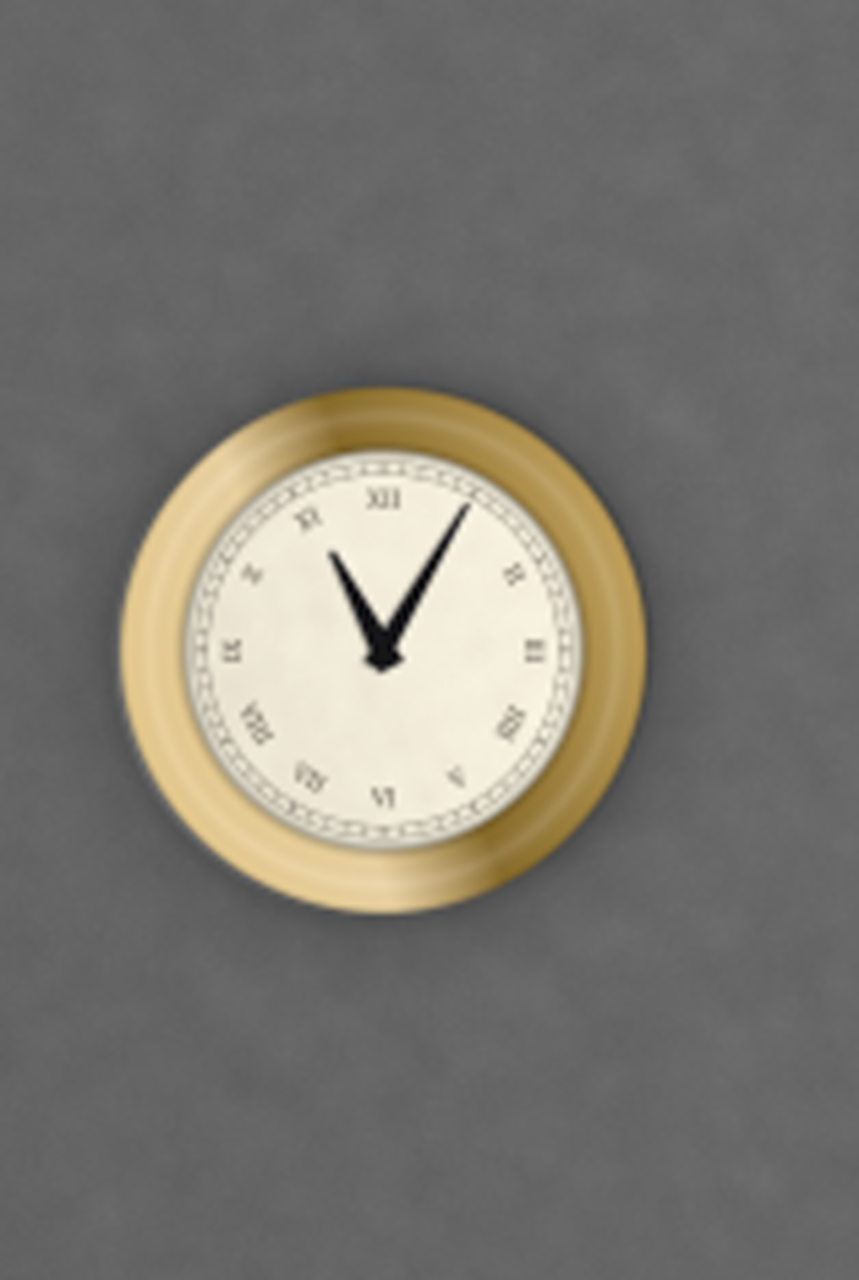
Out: h=11 m=5
